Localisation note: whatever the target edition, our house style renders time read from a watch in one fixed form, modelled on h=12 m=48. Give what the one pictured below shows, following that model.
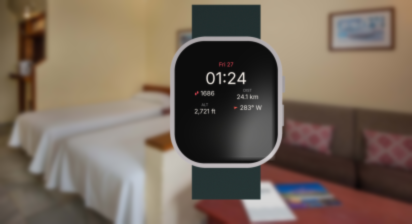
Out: h=1 m=24
